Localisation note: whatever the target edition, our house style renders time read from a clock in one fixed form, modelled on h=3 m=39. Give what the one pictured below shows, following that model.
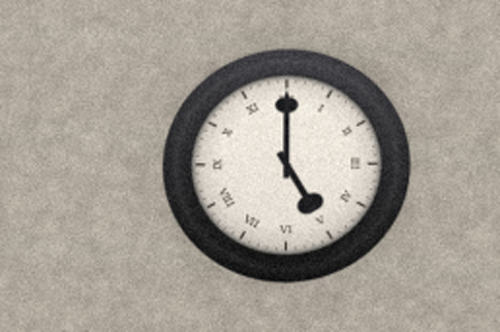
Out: h=5 m=0
